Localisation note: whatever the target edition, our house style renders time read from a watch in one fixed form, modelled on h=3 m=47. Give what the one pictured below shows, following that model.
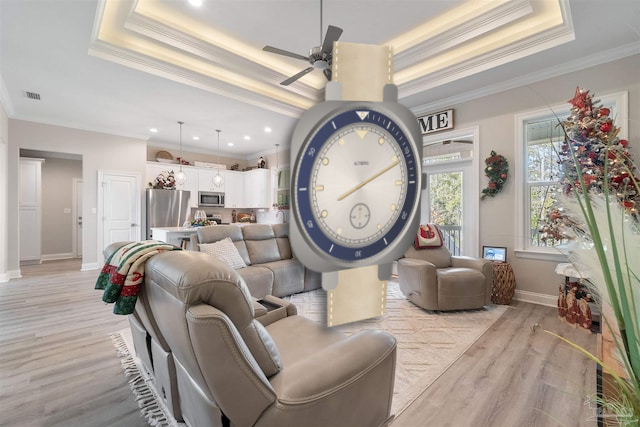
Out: h=8 m=11
